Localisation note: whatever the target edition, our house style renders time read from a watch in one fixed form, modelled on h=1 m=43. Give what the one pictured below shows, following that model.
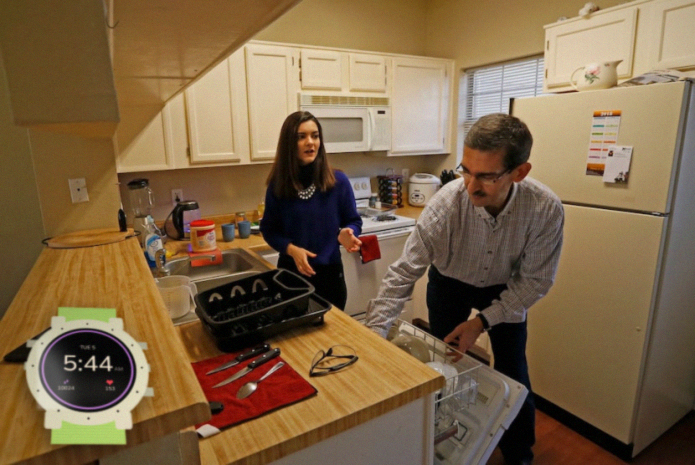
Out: h=5 m=44
